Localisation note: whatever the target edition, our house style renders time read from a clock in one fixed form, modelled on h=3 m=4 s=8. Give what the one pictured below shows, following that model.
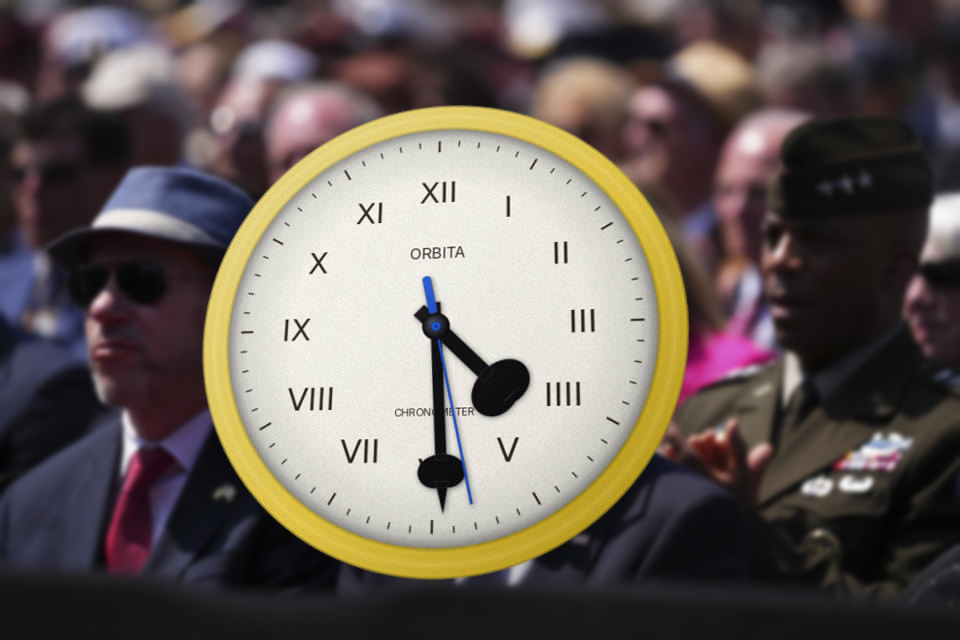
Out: h=4 m=29 s=28
